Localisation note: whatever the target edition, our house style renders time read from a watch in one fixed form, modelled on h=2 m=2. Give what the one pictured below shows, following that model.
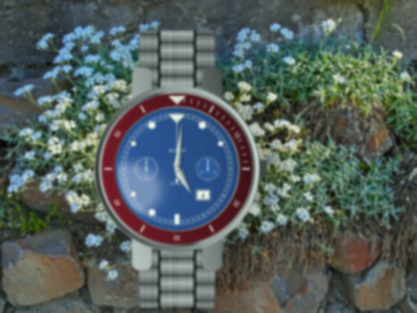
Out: h=5 m=1
